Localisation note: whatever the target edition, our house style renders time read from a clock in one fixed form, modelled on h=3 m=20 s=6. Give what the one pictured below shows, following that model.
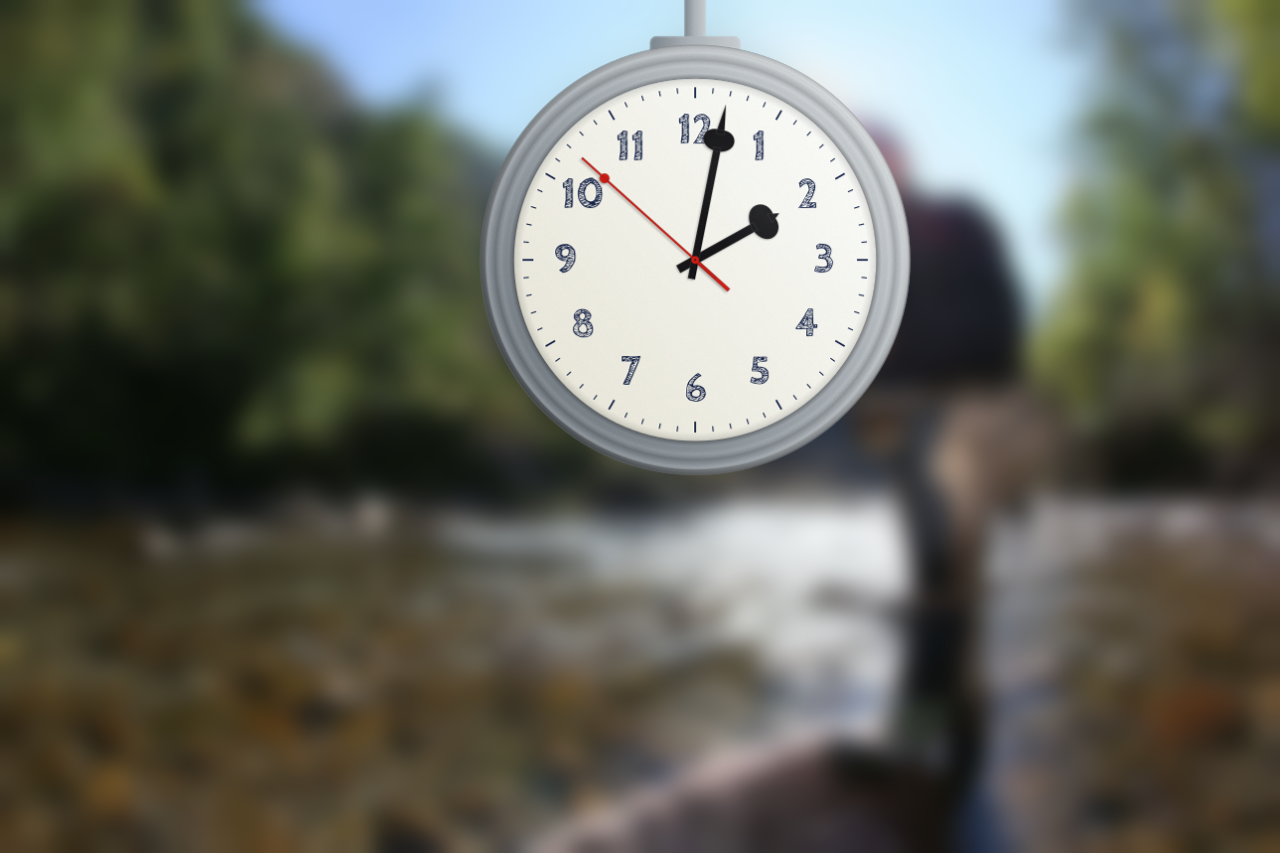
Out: h=2 m=1 s=52
